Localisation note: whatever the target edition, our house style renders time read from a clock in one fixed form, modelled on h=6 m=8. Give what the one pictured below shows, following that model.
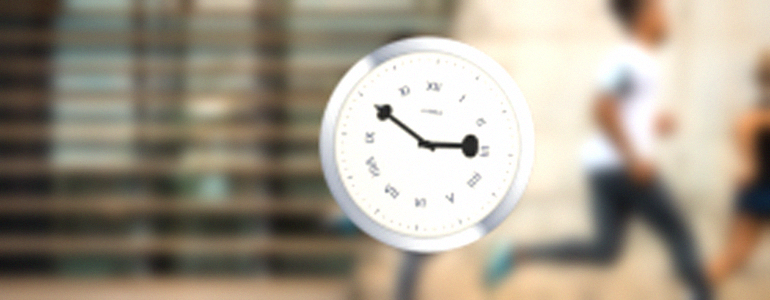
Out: h=2 m=50
